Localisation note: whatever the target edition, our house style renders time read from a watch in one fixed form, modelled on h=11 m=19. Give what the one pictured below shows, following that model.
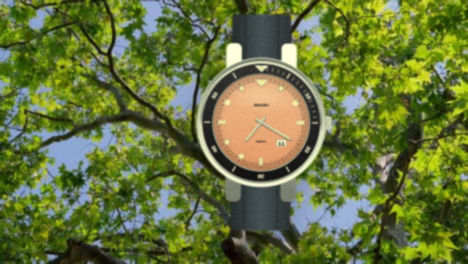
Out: h=7 m=20
